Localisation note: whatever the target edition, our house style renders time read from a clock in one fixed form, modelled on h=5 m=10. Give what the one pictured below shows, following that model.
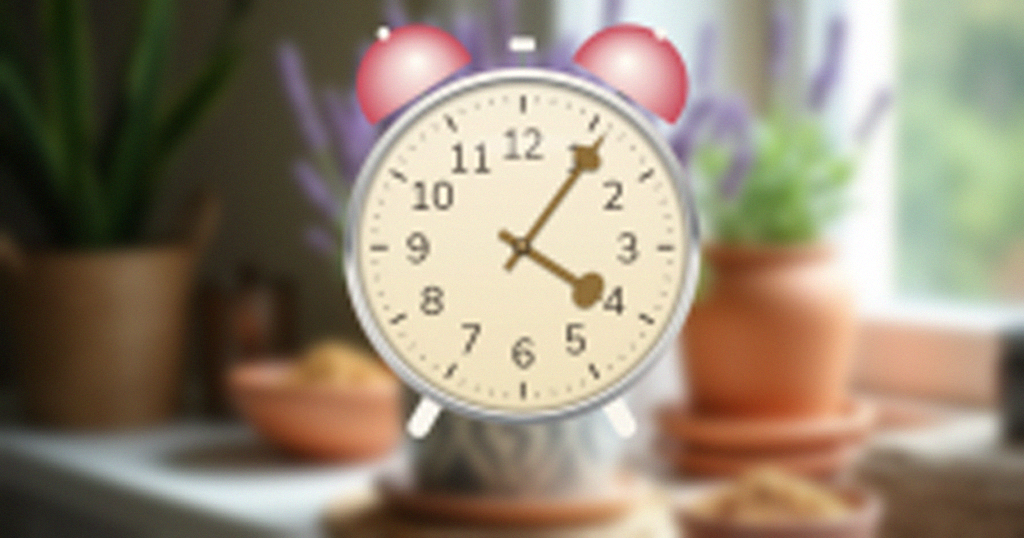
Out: h=4 m=6
